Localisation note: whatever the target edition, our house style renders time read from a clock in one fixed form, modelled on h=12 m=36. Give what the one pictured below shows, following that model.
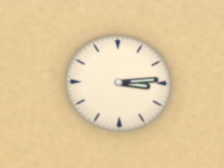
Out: h=3 m=14
